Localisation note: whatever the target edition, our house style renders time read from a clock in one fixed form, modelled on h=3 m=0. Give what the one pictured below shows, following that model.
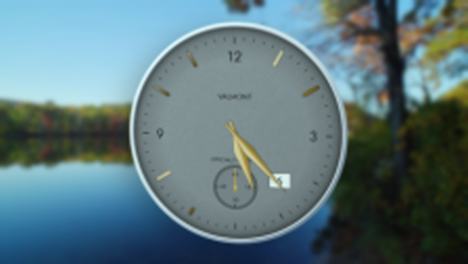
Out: h=5 m=23
